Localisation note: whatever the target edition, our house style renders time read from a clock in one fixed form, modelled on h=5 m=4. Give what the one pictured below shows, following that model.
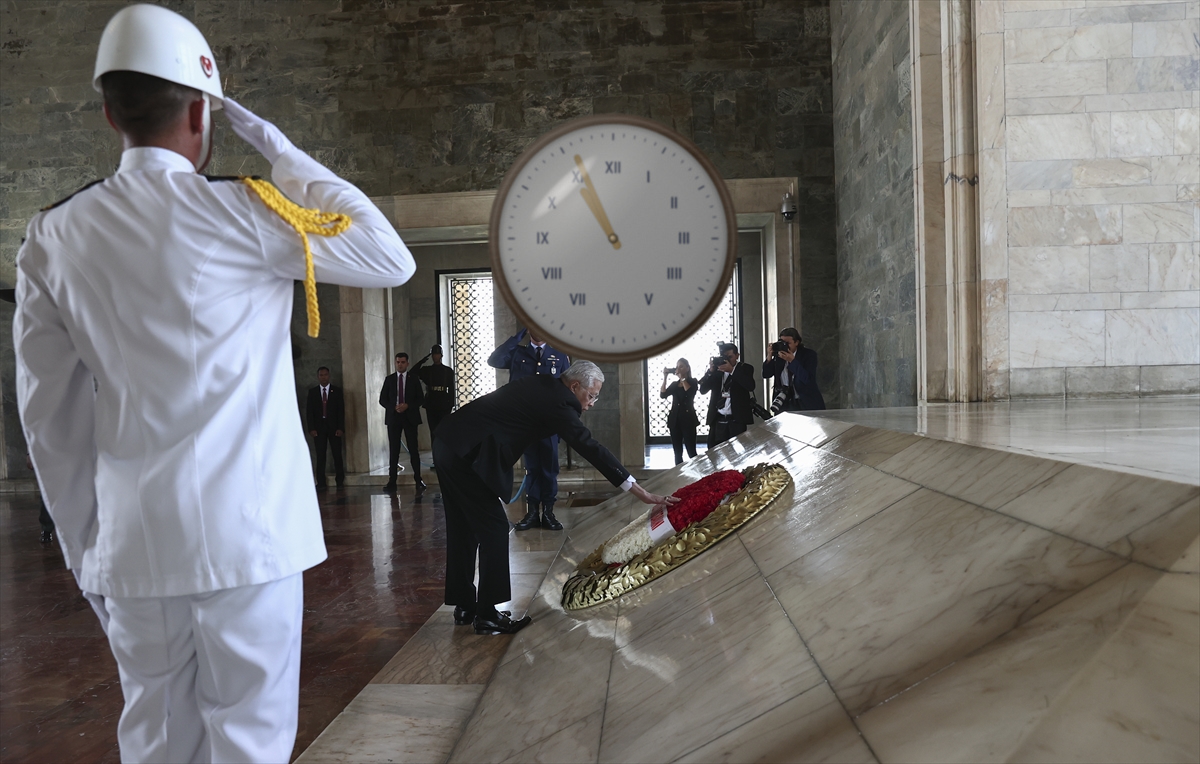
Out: h=10 m=56
